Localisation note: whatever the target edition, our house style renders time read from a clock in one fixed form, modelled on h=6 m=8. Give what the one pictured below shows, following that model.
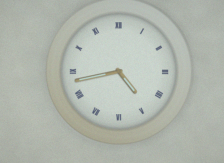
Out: h=4 m=43
